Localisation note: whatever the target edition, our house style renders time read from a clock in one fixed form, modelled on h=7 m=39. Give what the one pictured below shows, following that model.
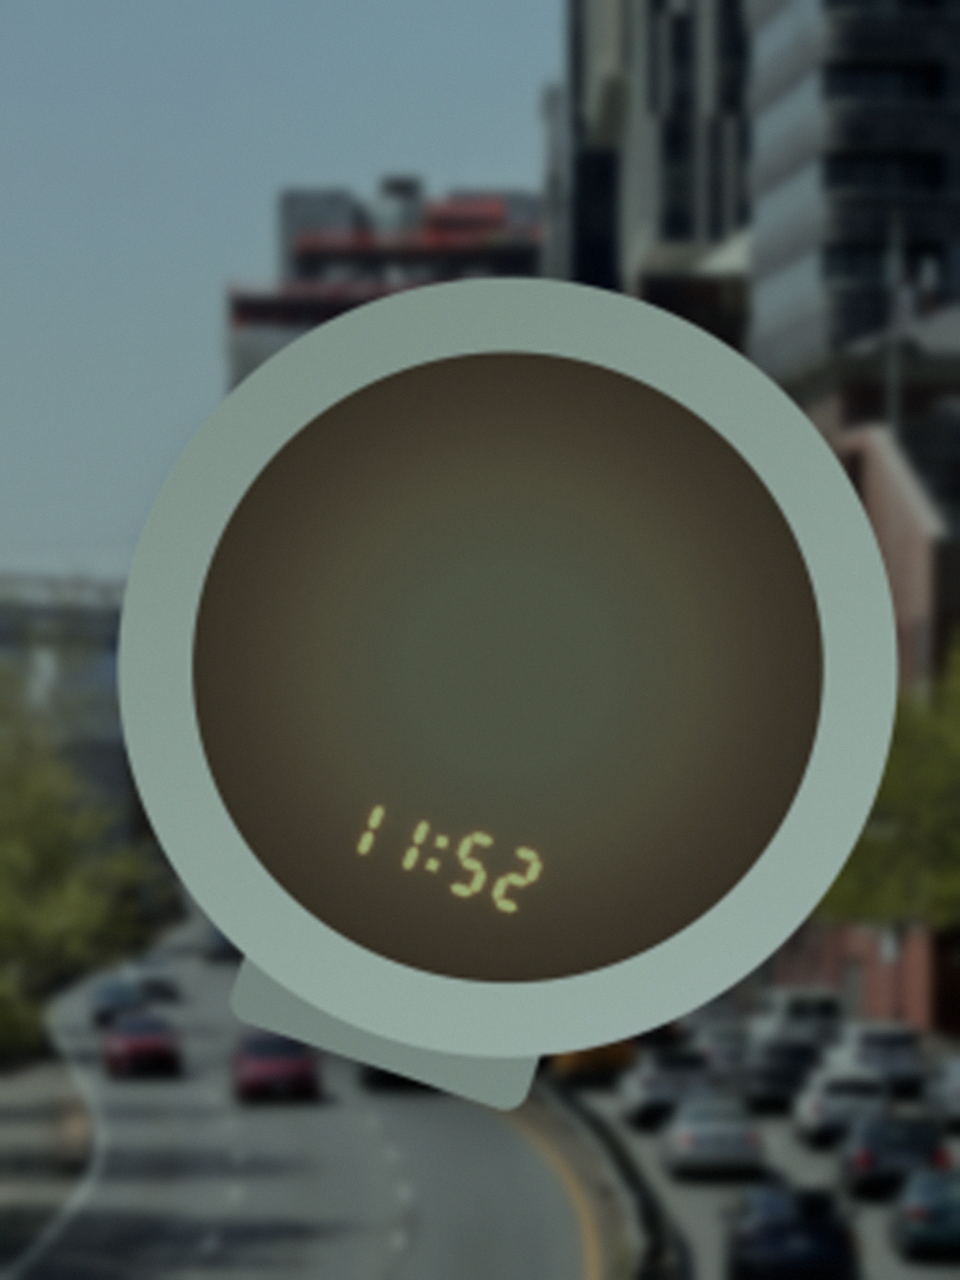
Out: h=11 m=52
